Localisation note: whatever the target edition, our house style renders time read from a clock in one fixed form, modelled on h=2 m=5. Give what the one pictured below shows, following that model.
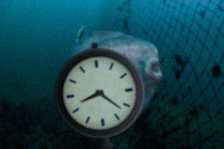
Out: h=8 m=22
